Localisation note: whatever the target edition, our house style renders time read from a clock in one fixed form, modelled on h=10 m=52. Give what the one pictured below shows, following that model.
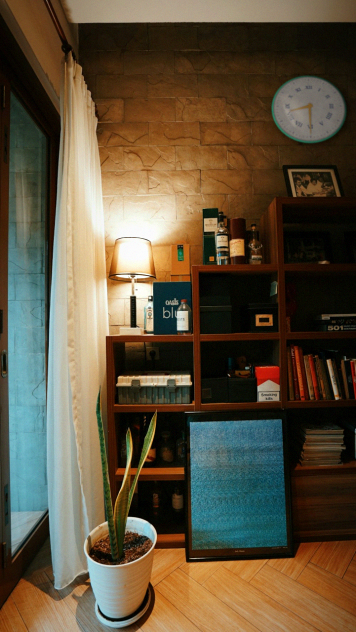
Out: h=8 m=30
